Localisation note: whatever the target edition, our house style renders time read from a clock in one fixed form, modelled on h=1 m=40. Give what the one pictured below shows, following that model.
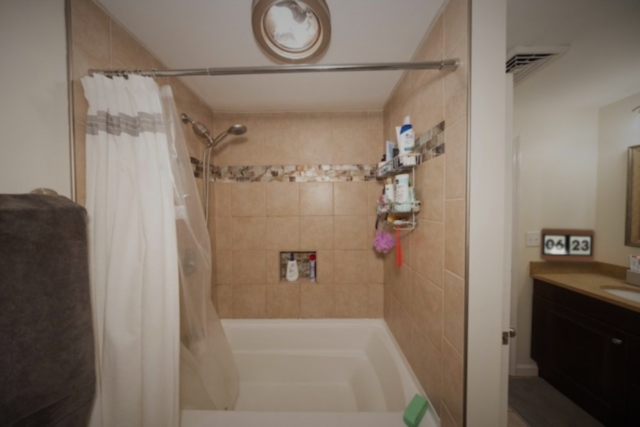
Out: h=6 m=23
